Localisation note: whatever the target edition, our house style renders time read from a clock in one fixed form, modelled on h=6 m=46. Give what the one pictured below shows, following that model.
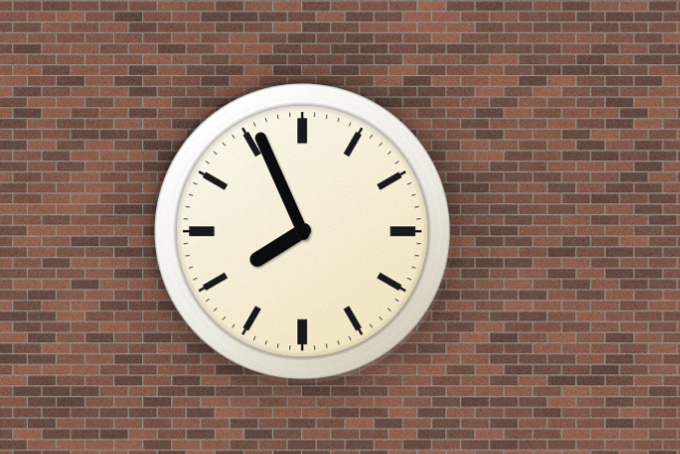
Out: h=7 m=56
